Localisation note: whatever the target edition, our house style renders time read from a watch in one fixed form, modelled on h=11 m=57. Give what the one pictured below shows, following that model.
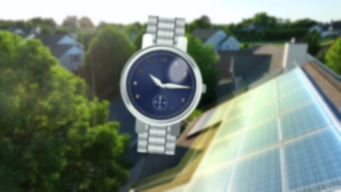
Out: h=10 m=15
